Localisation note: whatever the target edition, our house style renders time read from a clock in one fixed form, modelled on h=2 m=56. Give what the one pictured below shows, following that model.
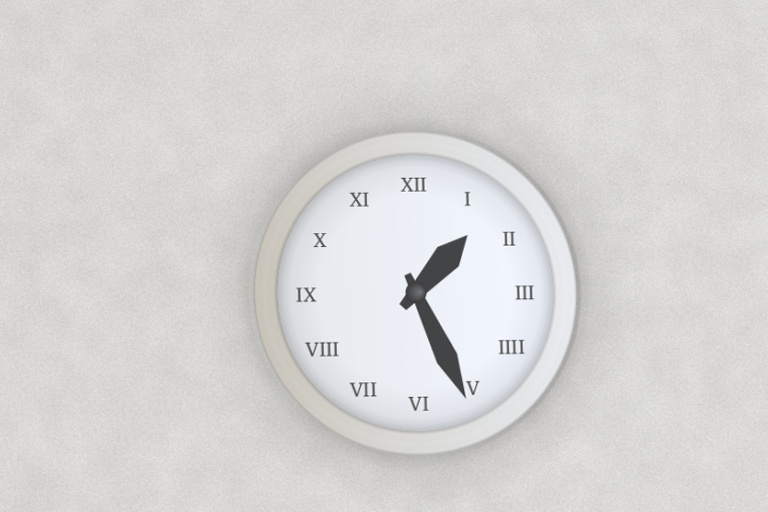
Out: h=1 m=26
